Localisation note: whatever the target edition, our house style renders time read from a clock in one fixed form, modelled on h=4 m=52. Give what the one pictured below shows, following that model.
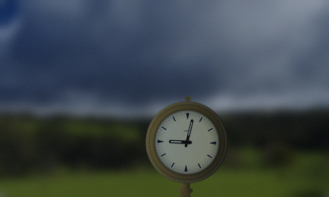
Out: h=9 m=2
